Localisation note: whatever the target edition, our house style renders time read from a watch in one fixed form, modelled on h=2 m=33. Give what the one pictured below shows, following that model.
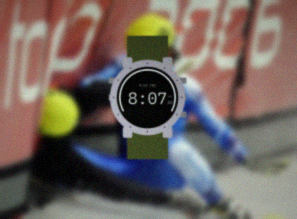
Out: h=8 m=7
